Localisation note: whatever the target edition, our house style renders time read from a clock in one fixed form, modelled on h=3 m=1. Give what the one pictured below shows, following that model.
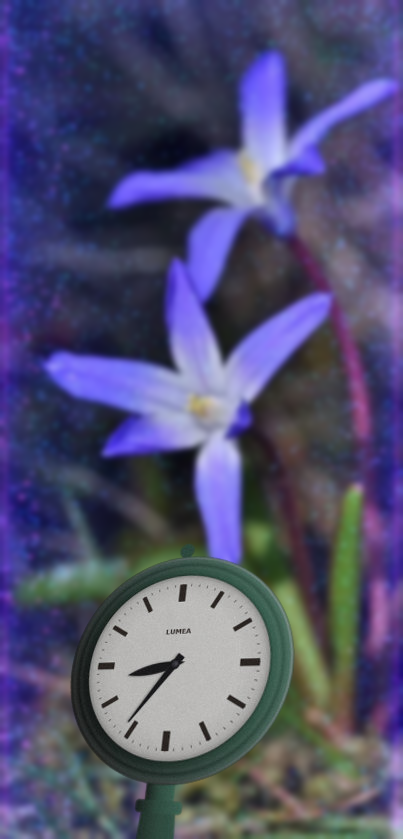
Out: h=8 m=36
